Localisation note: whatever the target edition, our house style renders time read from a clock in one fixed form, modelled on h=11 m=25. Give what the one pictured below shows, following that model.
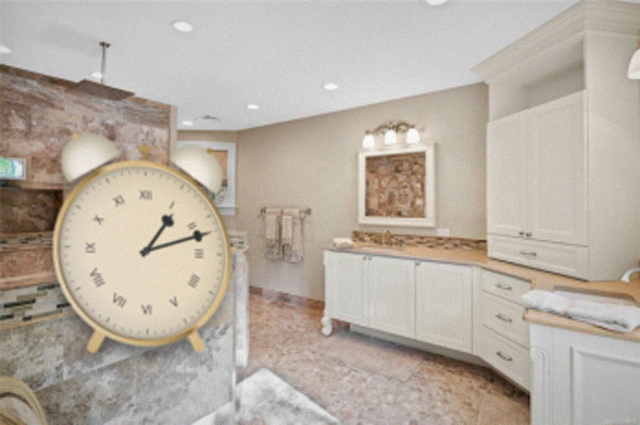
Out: h=1 m=12
